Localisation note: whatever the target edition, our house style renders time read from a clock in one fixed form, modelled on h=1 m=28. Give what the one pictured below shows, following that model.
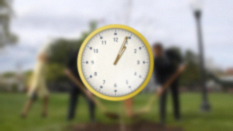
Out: h=1 m=4
